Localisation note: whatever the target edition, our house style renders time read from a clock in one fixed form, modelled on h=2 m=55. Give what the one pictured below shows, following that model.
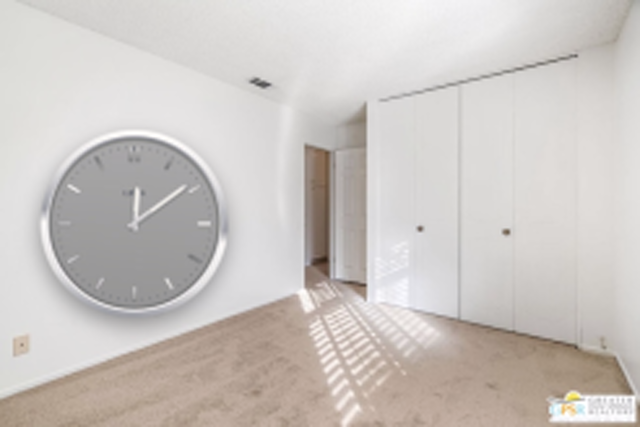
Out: h=12 m=9
